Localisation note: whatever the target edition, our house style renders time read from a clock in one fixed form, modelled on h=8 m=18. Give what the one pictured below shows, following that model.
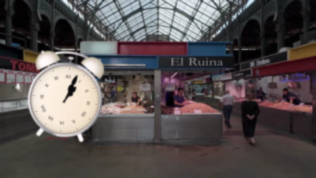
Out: h=1 m=3
